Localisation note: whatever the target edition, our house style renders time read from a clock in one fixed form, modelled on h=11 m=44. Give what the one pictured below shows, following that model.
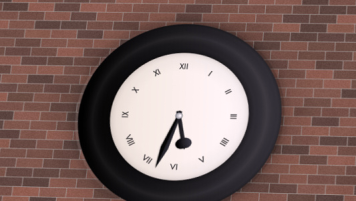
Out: h=5 m=33
